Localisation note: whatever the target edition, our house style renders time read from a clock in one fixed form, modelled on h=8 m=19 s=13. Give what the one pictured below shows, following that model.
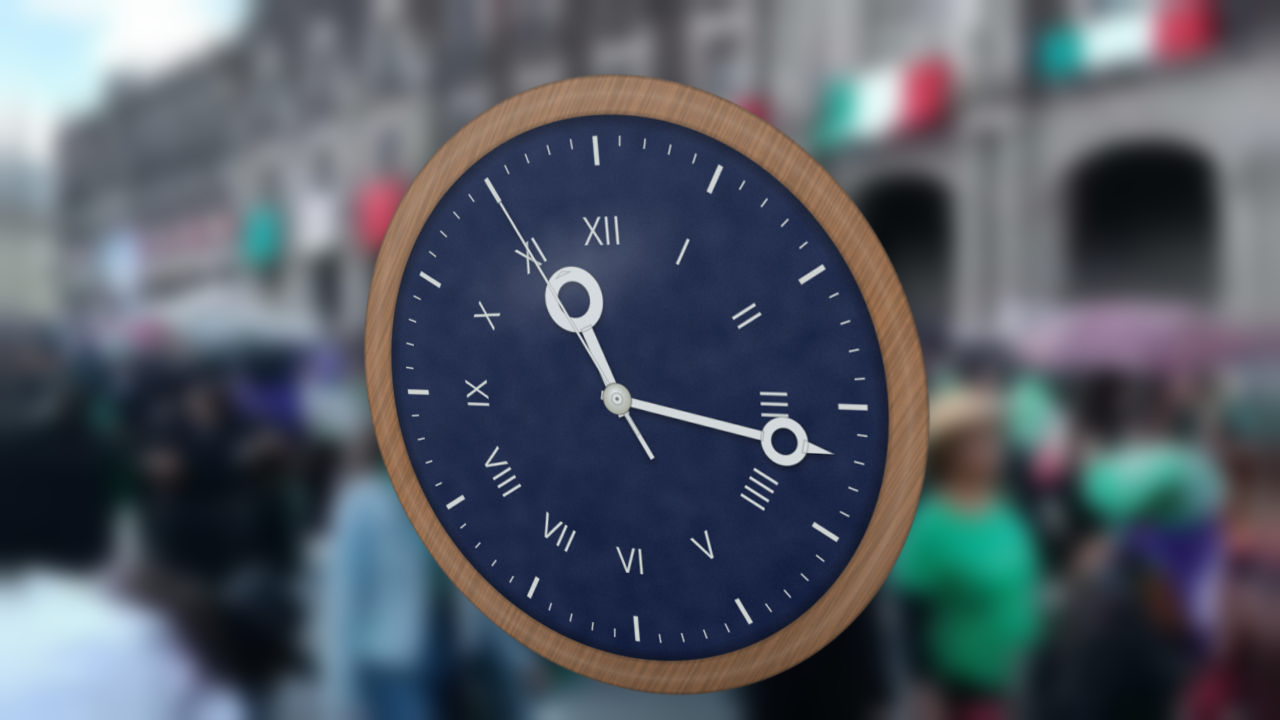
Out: h=11 m=16 s=55
